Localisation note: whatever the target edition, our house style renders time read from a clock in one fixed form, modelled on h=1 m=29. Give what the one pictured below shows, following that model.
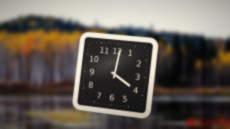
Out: h=4 m=1
